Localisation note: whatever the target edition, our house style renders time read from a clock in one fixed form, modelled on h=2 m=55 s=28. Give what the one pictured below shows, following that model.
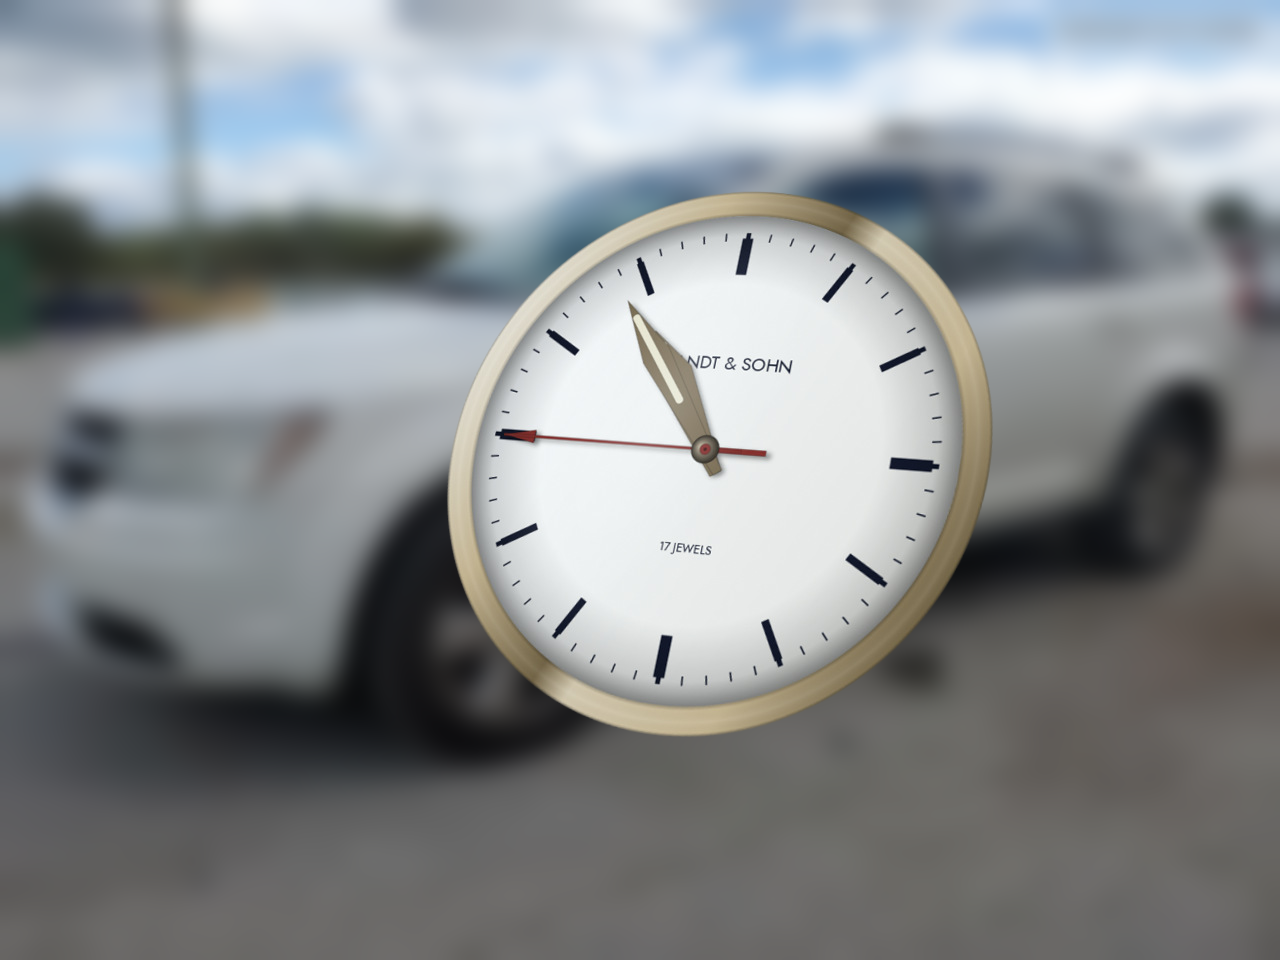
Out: h=10 m=53 s=45
